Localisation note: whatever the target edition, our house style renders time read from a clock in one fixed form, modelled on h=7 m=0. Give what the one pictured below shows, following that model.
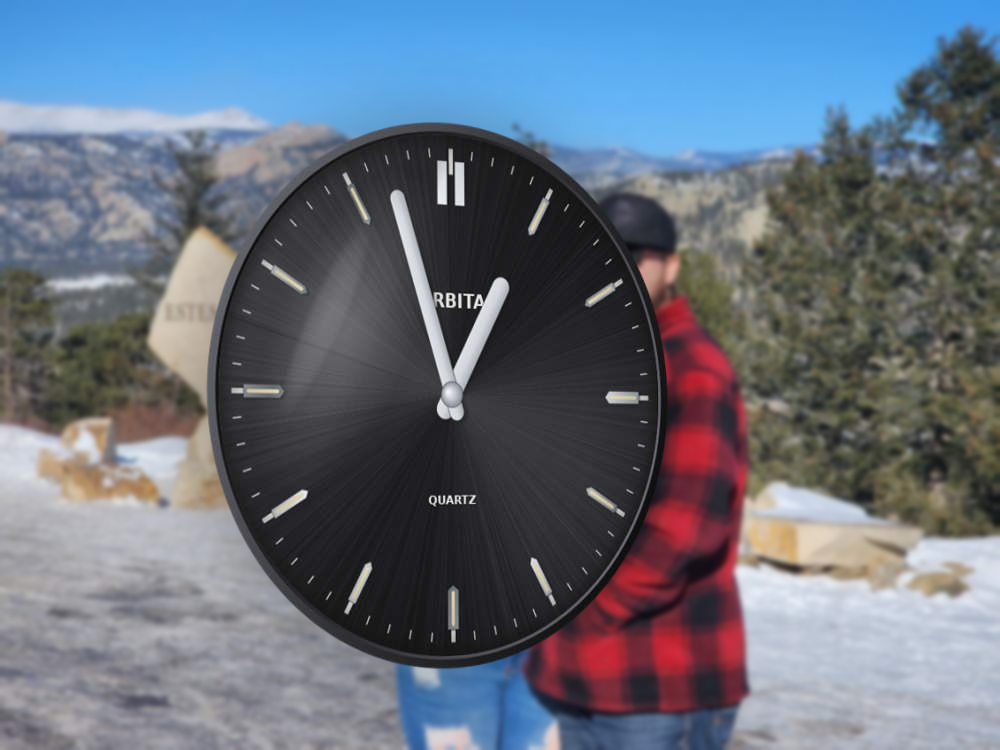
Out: h=12 m=57
